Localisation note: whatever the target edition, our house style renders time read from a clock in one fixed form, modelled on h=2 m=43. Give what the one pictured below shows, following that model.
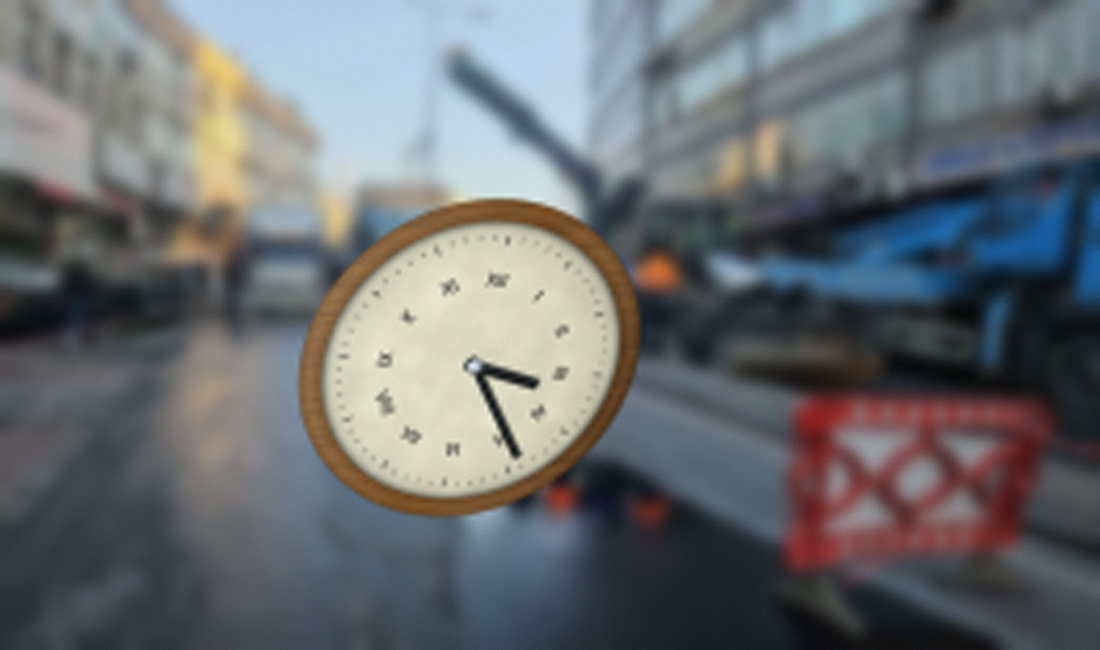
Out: h=3 m=24
